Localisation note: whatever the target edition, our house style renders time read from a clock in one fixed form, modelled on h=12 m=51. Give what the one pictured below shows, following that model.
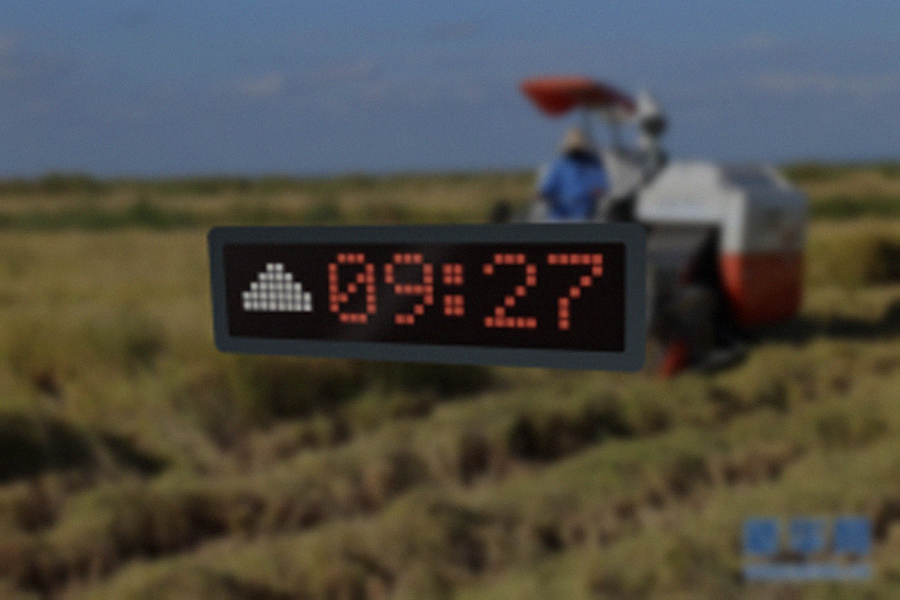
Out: h=9 m=27
